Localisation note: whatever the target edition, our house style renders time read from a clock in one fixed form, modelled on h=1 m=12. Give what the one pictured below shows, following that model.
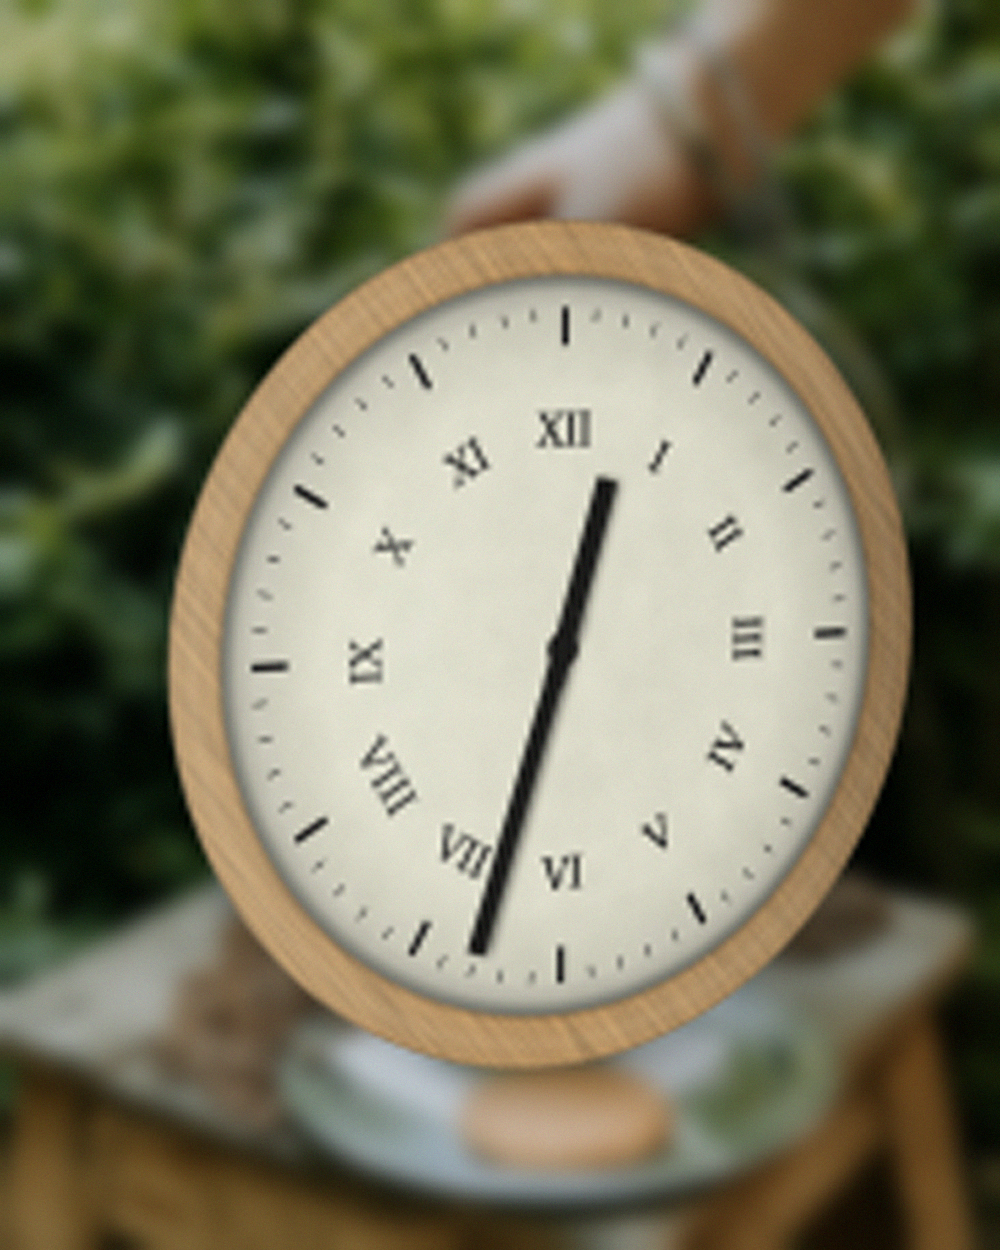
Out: h=12 m=33
